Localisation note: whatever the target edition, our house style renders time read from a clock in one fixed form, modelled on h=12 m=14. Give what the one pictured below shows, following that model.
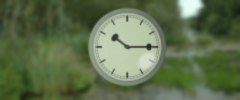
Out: h=10 m=15
